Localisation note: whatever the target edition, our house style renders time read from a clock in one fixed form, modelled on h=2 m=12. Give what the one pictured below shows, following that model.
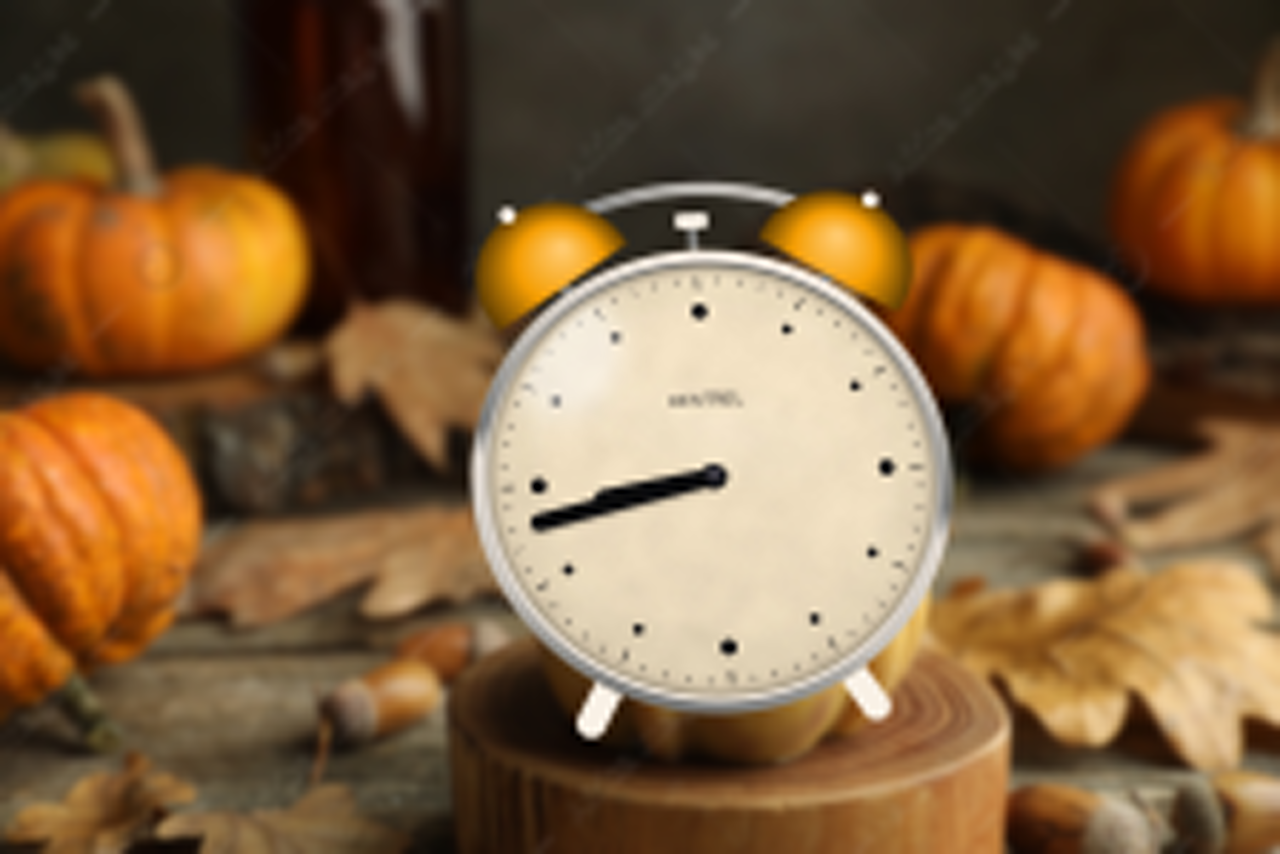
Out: h=8 m=43
